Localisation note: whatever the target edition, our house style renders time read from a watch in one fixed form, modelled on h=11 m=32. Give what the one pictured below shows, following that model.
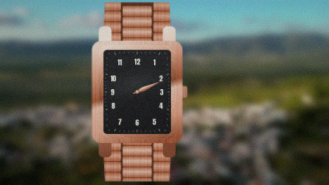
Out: h=2 m=11
